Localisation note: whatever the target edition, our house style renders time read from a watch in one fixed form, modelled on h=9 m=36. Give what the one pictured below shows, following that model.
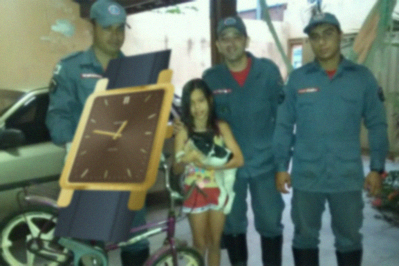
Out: h=12 m=47
